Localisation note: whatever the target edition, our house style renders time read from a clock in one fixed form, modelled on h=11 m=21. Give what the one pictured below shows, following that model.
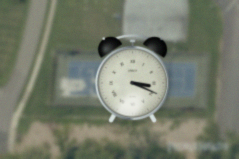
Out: h=3 m=19
